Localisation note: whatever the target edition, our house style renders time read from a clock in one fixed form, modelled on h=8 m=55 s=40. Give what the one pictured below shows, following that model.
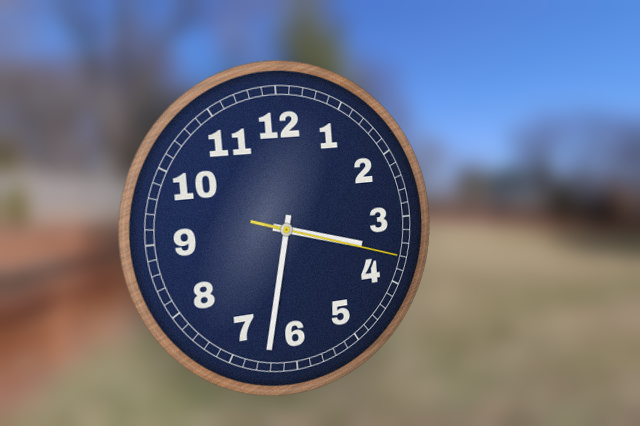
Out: h=3 m=32 s=18
